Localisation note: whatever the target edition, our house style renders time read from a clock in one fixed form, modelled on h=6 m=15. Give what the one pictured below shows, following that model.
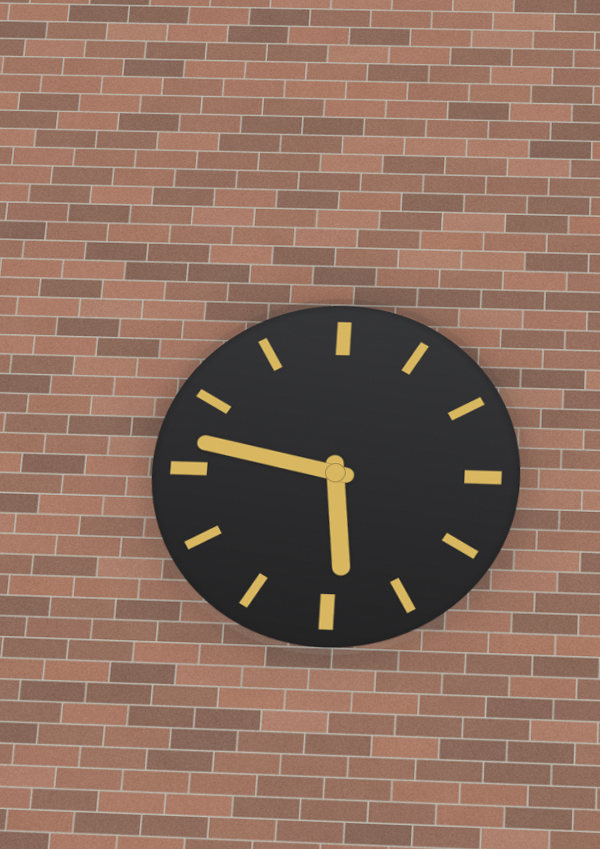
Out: h=5 m=47
